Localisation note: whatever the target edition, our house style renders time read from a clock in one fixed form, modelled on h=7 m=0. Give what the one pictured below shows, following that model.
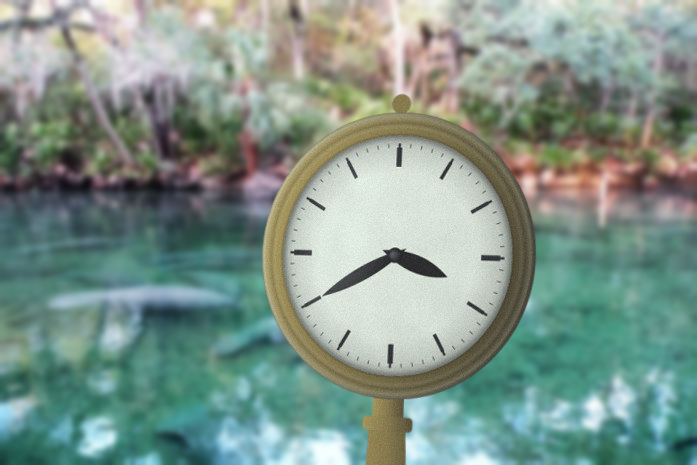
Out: h=3 m=40
